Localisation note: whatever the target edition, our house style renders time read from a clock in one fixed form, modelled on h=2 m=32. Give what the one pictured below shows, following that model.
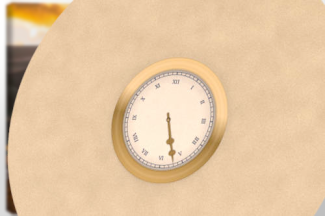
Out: h=5 m=27
